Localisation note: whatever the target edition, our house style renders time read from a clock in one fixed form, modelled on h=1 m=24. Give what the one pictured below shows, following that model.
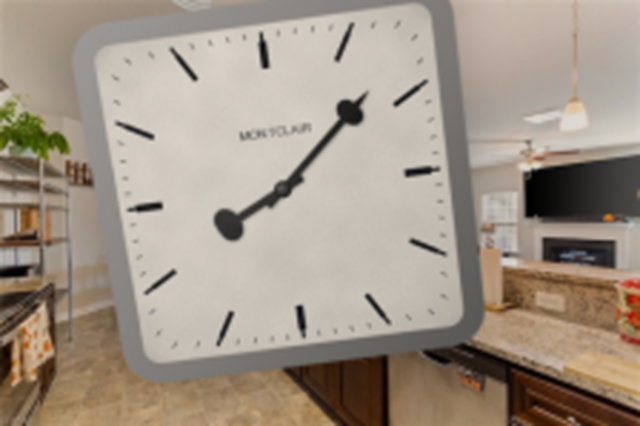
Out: h=8 m=8
